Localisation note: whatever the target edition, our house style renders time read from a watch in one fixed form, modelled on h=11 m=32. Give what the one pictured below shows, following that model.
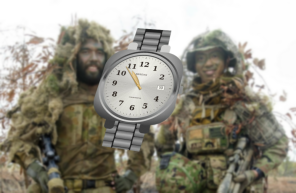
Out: h=10 m=53
